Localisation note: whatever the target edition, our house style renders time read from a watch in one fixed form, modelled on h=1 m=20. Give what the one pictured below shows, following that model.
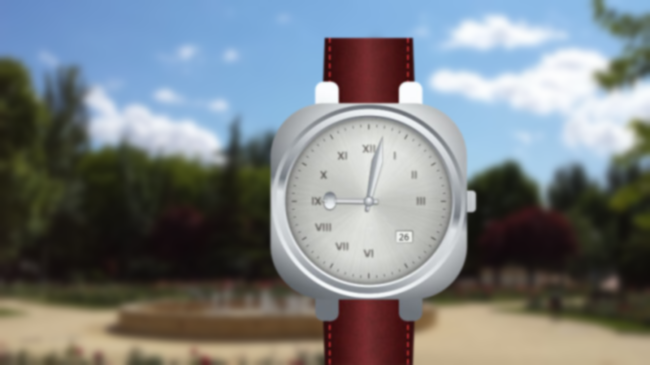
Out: h=9 m=2
